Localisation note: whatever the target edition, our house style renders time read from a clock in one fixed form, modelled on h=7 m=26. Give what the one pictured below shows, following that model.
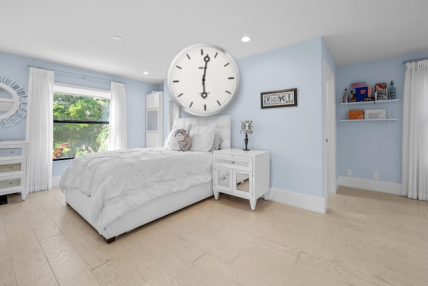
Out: h=6 m=2
